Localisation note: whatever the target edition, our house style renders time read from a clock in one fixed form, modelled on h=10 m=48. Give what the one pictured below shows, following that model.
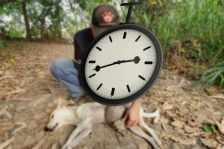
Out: h=2 m=42
